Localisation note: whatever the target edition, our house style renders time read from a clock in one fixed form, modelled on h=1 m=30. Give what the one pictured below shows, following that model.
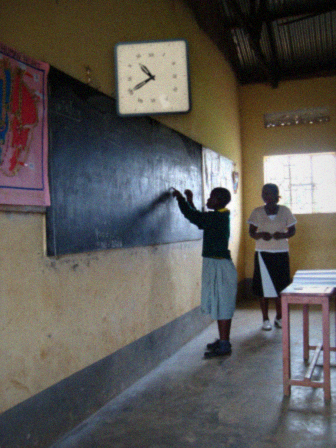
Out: h=10 m=40
